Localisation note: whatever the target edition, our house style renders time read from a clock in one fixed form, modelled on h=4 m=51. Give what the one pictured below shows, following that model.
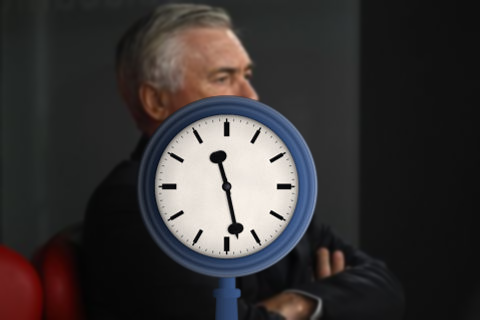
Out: h=11 m=28
